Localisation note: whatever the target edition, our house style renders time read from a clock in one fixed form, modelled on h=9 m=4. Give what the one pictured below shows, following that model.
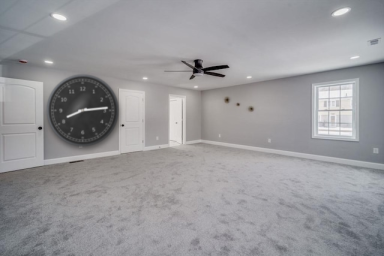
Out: h=8 m=14
